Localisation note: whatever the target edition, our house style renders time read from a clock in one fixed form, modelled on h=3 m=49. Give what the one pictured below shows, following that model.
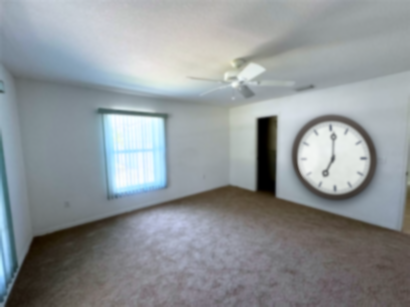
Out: h=7 m=1
